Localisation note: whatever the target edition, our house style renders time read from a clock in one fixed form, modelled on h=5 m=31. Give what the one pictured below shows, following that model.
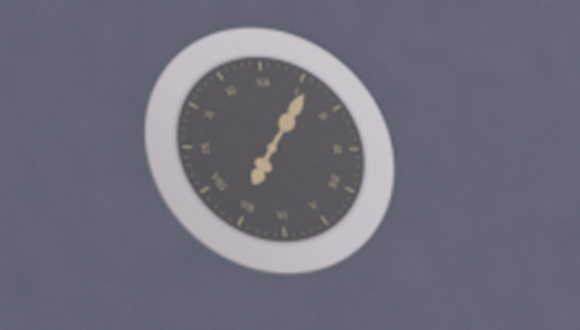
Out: h=7 m=6
